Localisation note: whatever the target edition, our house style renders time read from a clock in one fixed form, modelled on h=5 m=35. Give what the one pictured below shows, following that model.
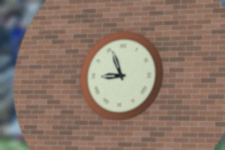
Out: h=8 m=56
